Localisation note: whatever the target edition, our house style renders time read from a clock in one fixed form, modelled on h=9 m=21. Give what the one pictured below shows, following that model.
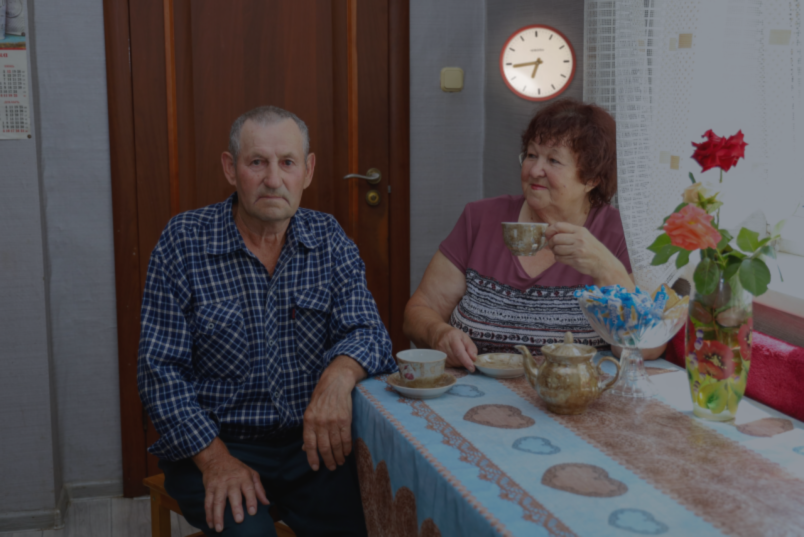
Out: h=6 m=44
